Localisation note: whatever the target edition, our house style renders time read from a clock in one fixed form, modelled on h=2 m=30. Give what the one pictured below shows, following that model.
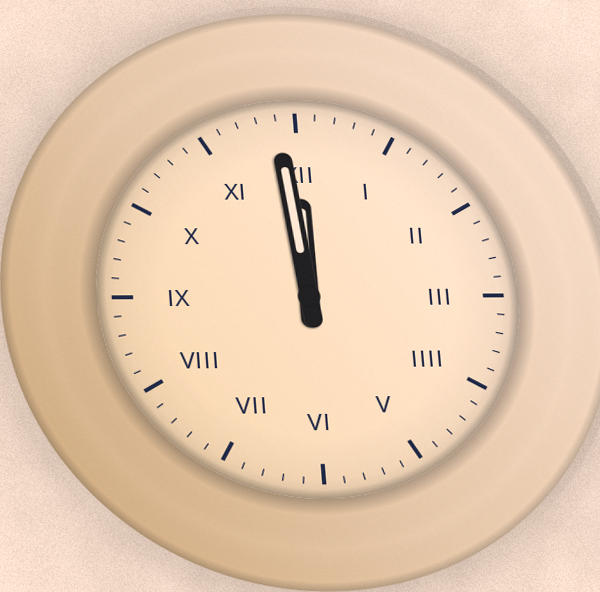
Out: h=11 m=59
